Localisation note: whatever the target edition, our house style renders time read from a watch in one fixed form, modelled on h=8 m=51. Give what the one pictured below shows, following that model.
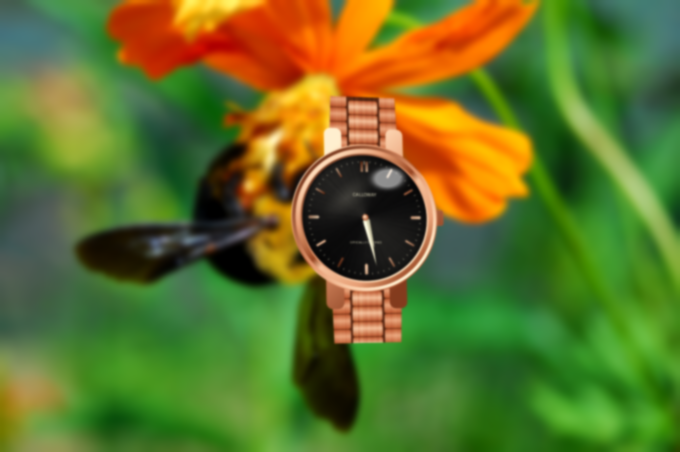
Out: h=5 m=28
